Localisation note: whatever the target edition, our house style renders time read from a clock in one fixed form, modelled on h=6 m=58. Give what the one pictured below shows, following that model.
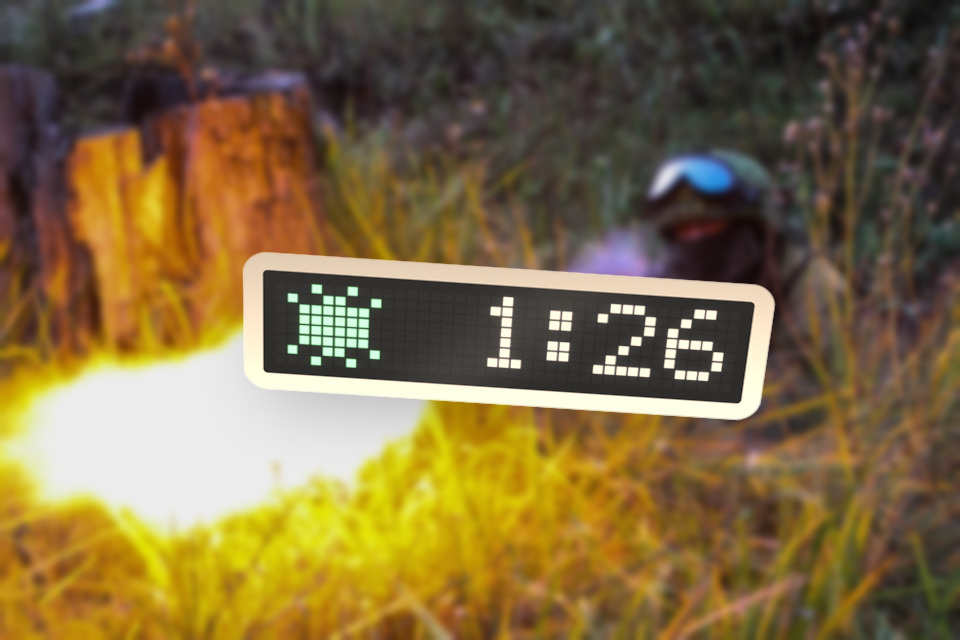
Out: h=1 m=26
